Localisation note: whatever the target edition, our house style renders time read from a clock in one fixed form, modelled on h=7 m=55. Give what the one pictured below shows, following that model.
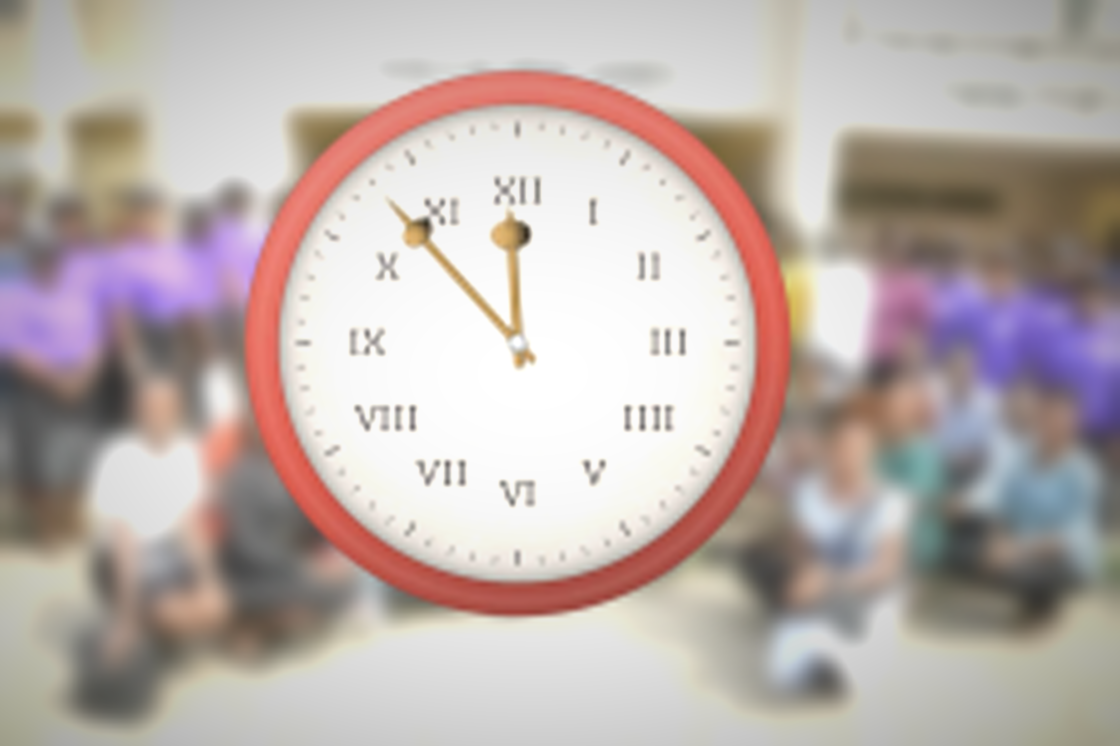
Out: h=11 m=53
